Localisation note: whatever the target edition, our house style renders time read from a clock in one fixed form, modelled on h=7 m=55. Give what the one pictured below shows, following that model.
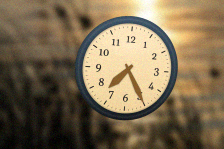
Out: h=7 m=25
